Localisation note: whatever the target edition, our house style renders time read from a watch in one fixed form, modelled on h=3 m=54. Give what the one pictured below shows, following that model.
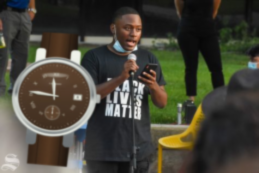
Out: h=11 m=46
